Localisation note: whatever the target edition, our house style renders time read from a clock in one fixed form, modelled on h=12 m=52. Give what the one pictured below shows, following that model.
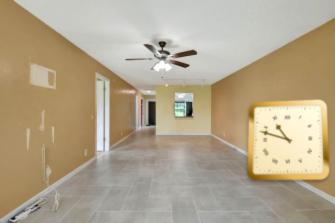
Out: h=10 m=48
